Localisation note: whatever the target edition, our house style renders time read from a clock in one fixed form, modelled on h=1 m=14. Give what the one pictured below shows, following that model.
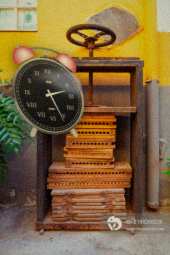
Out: h=2 m=26
